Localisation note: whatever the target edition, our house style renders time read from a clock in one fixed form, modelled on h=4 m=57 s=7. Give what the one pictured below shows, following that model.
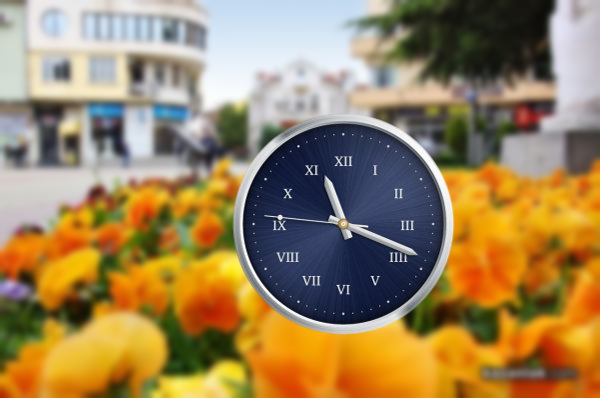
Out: h=11 m=18 s=46
